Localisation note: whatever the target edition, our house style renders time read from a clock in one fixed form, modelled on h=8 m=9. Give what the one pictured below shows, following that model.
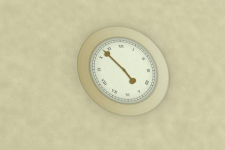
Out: h=4 m=53
